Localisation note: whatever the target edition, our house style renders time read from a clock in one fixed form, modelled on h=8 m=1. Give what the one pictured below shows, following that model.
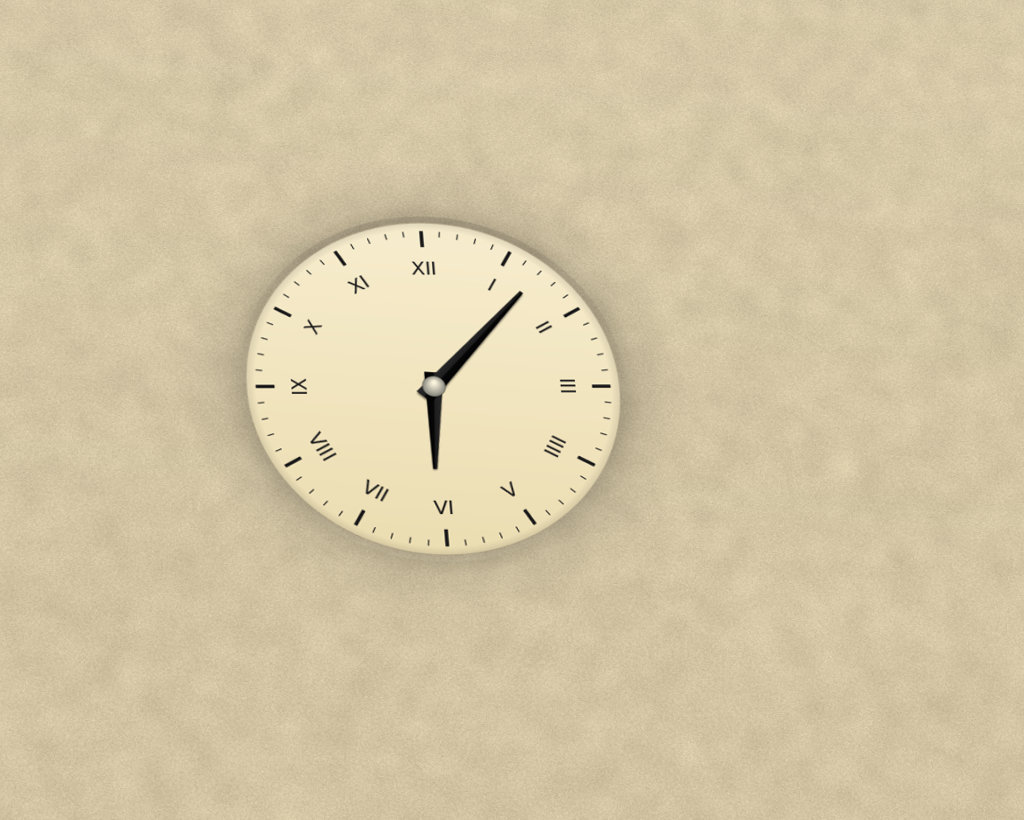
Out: h=6 m=7
